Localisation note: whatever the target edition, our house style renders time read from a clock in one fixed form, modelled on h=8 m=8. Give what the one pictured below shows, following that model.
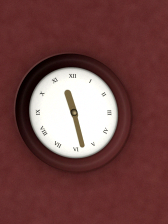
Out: h=11 m=28
